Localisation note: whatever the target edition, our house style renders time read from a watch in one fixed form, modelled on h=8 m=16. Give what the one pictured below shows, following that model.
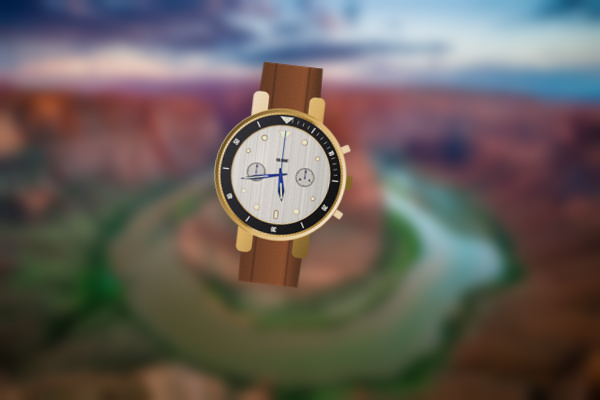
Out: h=5 m=43
